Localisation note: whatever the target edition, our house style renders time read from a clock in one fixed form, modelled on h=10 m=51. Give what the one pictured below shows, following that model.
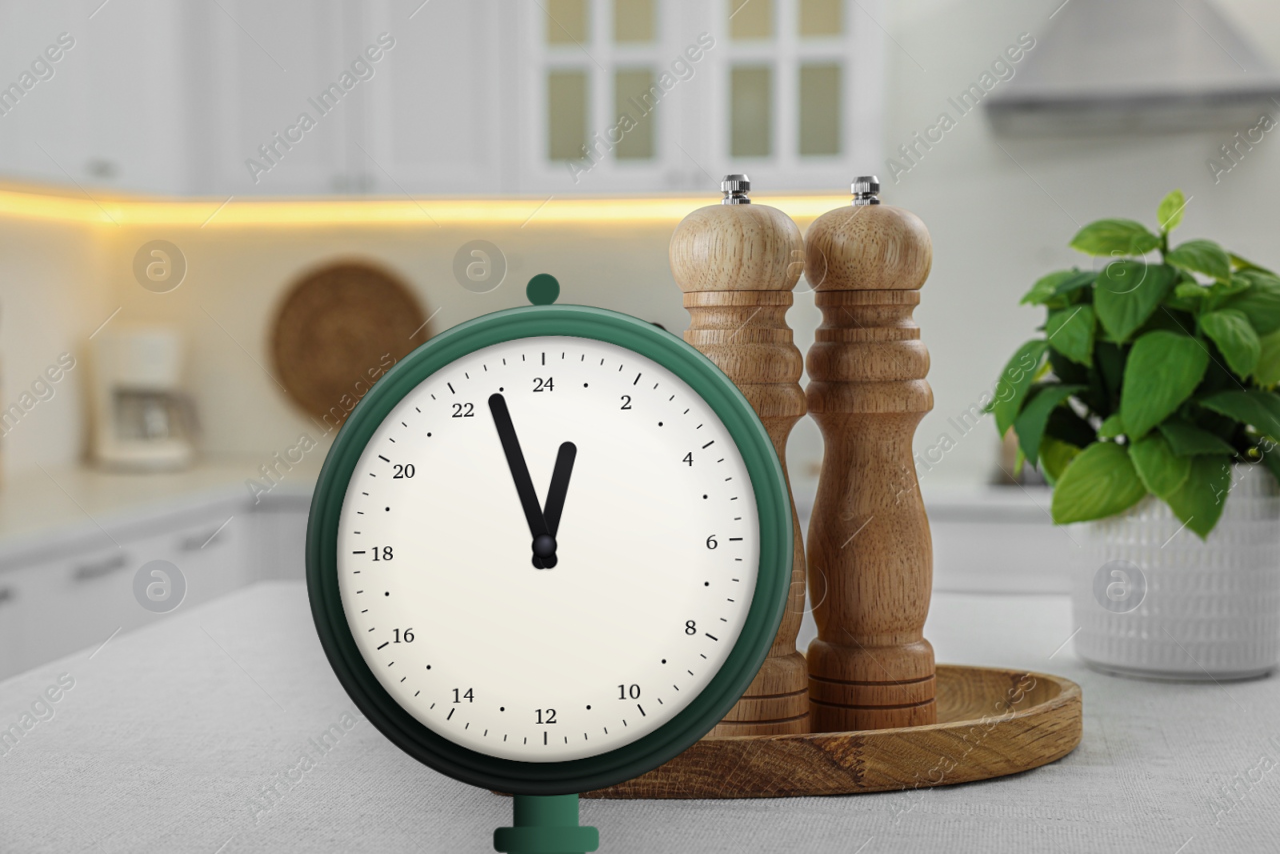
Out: h=0 m=57
